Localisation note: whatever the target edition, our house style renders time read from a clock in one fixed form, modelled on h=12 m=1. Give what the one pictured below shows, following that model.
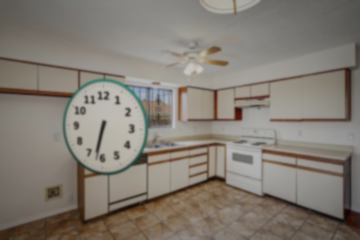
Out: h=6 m=32
